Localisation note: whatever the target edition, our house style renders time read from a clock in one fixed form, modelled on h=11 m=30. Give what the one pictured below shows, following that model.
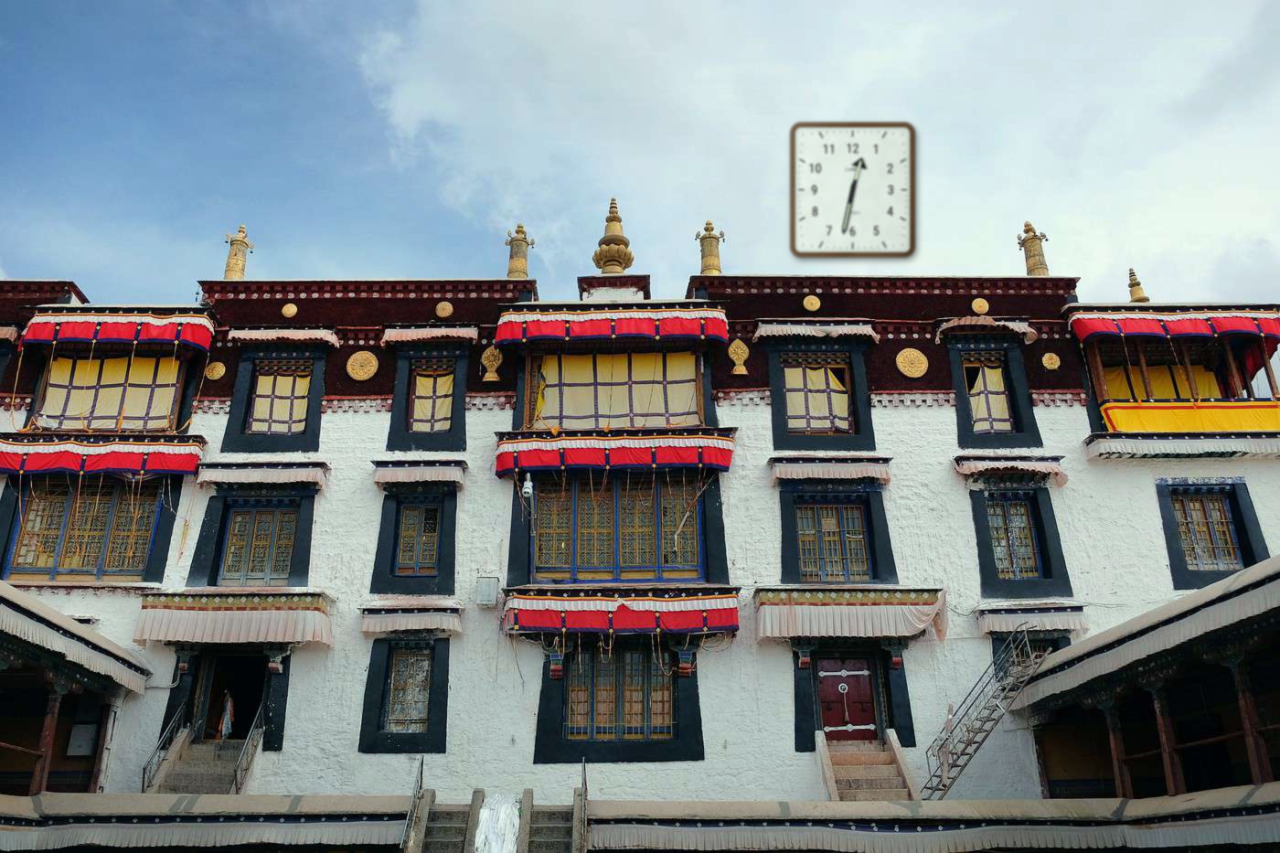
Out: h=12 m=32
